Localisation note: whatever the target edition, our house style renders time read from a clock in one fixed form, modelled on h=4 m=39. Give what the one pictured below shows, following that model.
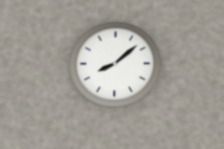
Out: h=8 m=8
